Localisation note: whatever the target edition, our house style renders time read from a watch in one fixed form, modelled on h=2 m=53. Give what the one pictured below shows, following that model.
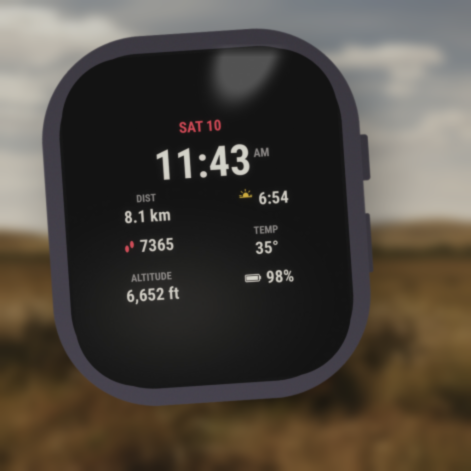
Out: h=11 m=43
